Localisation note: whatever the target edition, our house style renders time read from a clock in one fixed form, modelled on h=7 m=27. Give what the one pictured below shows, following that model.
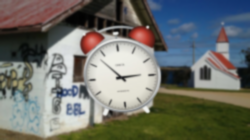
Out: h=2 m=53
